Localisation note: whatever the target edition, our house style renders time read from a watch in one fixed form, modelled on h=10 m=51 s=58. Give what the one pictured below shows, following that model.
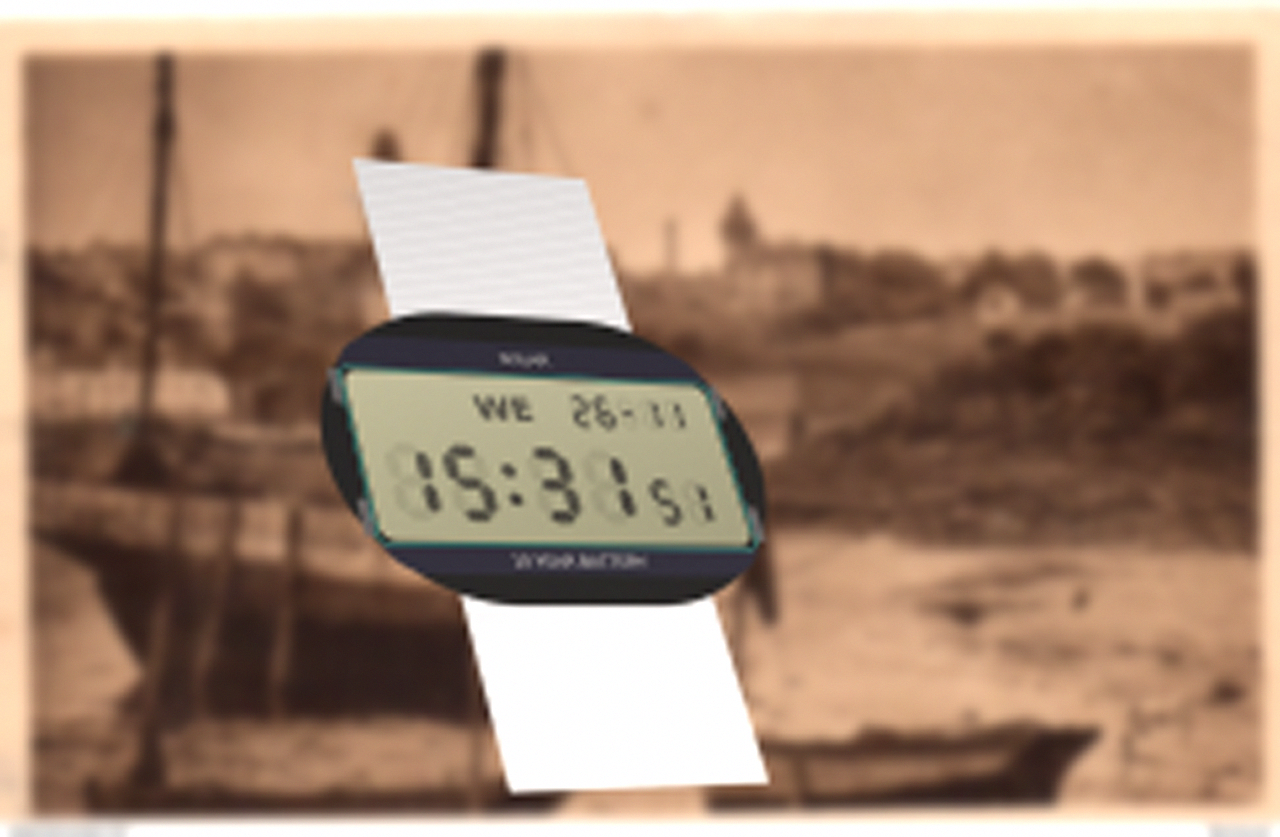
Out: h=15 m=31 s=51
